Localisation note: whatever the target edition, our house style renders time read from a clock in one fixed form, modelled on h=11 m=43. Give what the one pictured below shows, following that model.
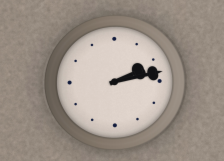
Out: h=2 m=13
